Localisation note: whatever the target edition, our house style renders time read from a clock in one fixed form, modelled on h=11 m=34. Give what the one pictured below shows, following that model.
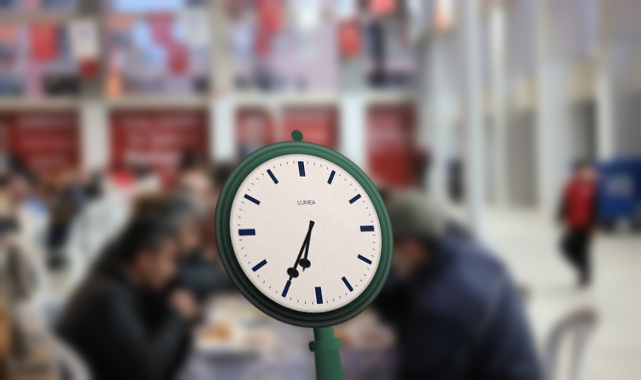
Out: h=6 m=35
